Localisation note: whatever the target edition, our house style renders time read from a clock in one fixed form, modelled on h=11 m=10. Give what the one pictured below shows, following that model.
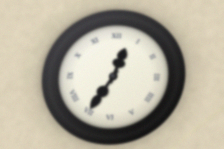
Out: h=12 m=35
